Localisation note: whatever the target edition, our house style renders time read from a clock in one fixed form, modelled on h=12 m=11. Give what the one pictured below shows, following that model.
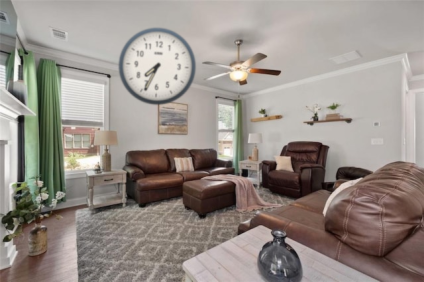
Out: h=7 m=34
